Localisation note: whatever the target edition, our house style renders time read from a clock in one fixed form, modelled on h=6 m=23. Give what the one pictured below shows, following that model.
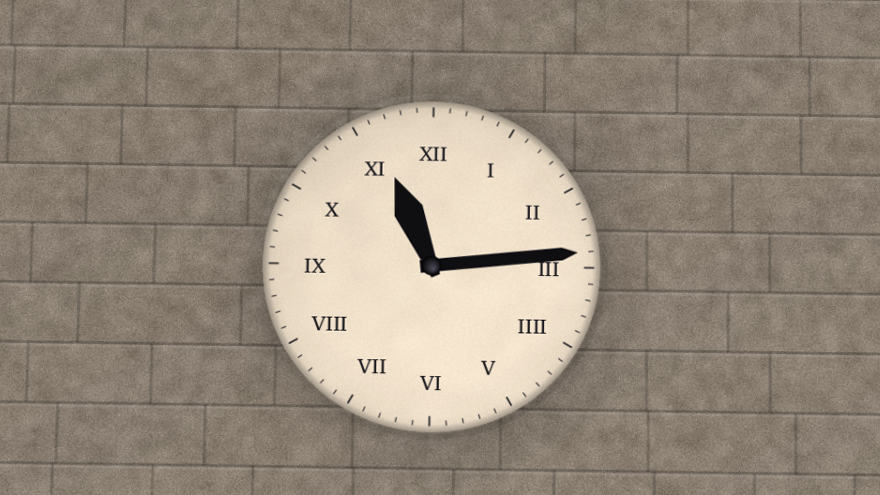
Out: h=11 m=14
